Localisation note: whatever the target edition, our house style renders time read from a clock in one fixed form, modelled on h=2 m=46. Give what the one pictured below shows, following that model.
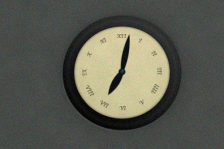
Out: h=7 m=2
